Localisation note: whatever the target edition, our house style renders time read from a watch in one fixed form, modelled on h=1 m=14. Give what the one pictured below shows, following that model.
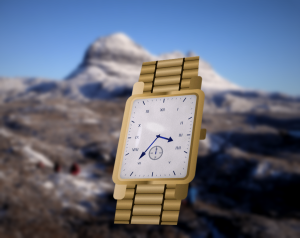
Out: h=3 m=36
